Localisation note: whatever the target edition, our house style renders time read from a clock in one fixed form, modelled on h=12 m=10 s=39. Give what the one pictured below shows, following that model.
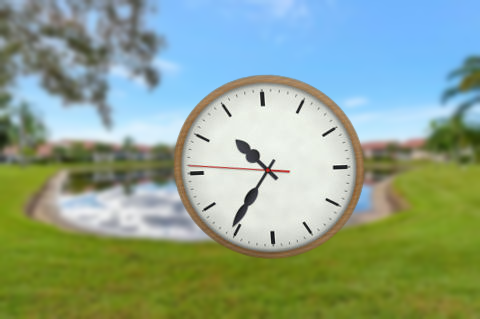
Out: h=10 m=35 s=46
